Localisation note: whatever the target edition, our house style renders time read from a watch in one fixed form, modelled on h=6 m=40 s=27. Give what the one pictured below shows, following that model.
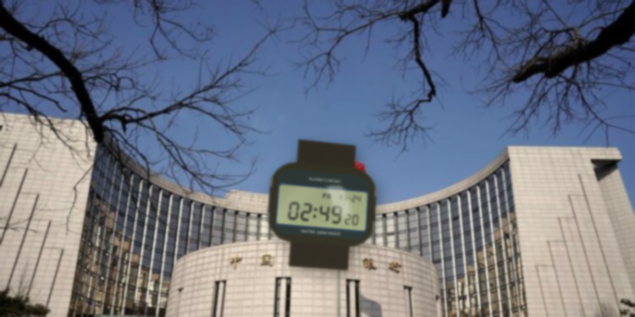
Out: h=2 m=49 s=20
